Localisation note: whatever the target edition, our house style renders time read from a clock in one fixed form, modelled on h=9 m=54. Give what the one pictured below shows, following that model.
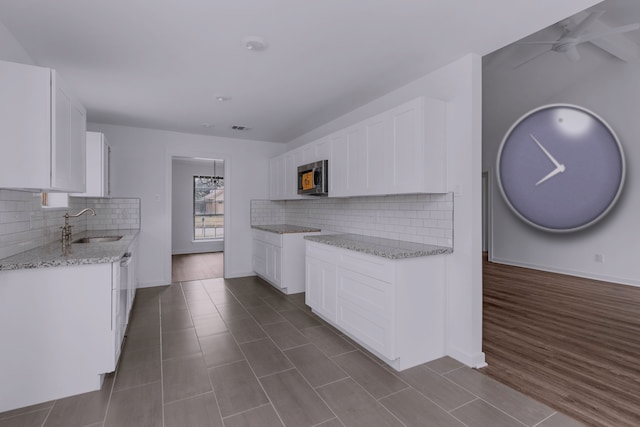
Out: h=7 m=53
